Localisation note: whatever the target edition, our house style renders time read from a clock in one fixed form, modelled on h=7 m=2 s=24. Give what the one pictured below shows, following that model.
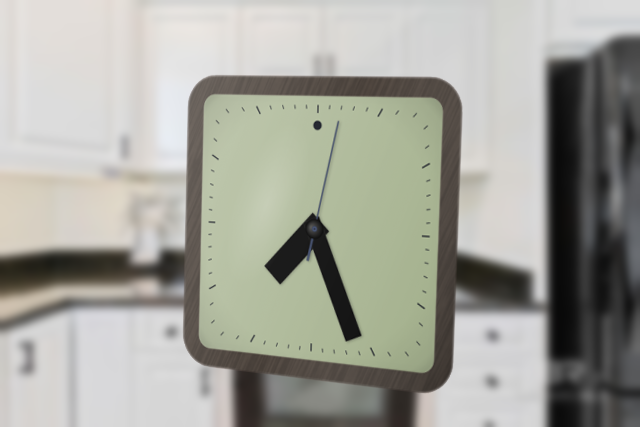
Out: h=7 m=26 s=2
